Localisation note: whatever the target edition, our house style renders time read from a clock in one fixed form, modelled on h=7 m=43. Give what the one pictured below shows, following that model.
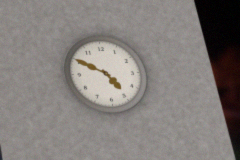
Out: h=4 m=50
